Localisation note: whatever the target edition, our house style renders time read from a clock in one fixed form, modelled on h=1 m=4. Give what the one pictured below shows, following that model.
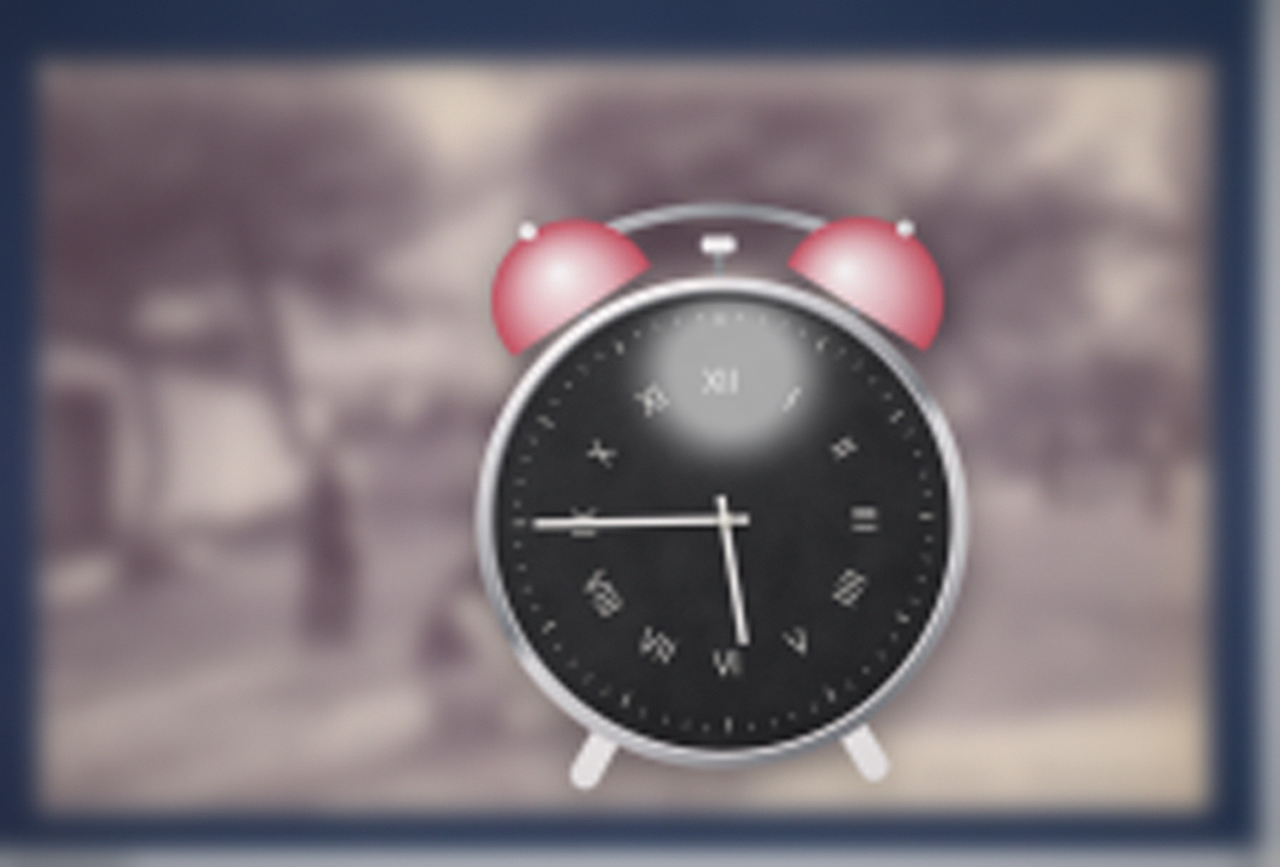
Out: h=5 m=45
